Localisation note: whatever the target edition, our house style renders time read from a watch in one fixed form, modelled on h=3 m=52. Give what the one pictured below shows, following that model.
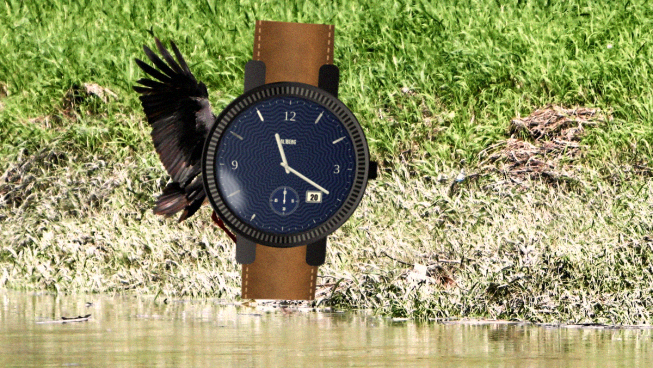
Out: h=11 m=20
